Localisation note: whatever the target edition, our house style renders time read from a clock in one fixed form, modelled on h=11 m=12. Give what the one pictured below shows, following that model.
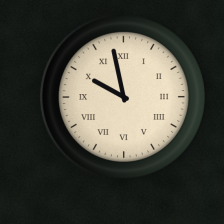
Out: h=9 m=58
